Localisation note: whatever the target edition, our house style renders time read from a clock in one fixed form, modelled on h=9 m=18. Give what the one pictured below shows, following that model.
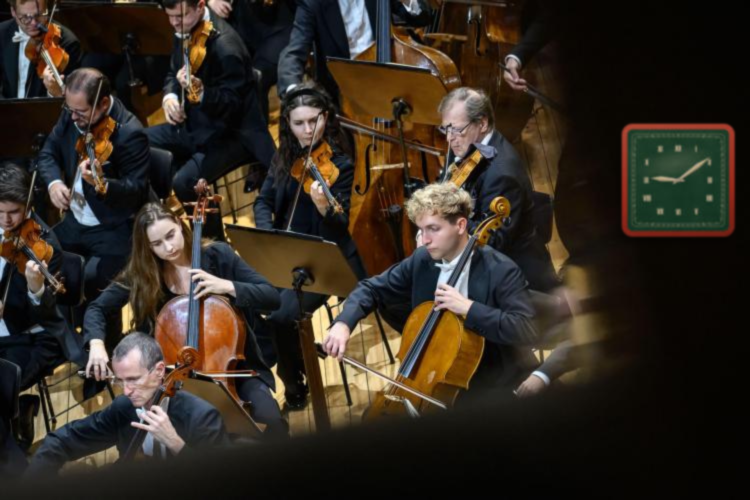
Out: h=9 m=9
